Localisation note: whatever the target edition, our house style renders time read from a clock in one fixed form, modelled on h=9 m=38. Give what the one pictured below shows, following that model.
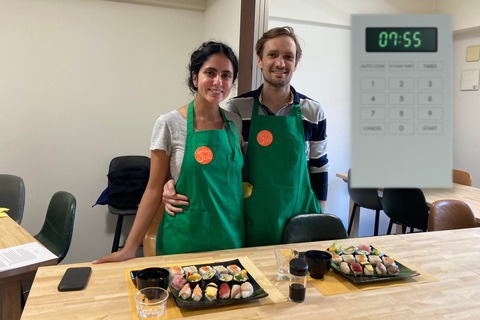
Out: h=7 m=55
